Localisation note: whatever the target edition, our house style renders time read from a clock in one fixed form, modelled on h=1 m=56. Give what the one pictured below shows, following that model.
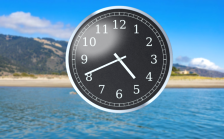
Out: h=4 m=41
